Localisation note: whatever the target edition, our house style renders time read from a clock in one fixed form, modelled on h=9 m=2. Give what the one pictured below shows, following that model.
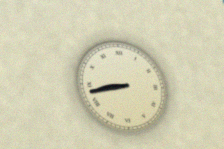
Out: h=8 m=43
